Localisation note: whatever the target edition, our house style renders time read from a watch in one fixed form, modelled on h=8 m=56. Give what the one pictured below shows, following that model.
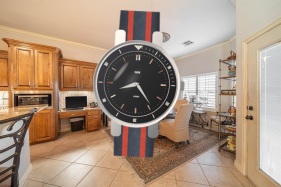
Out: h=8 m=24
